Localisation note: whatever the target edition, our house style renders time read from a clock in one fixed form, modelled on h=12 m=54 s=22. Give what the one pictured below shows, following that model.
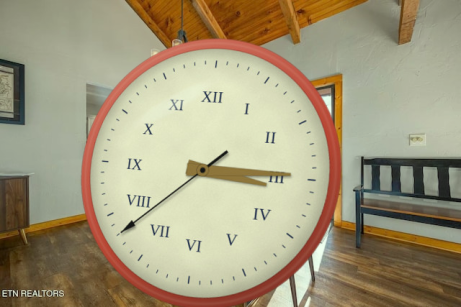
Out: h=3 m=14 s=38
